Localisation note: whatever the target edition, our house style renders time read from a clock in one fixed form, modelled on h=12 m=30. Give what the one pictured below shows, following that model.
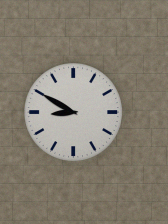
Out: h=8 m=50
